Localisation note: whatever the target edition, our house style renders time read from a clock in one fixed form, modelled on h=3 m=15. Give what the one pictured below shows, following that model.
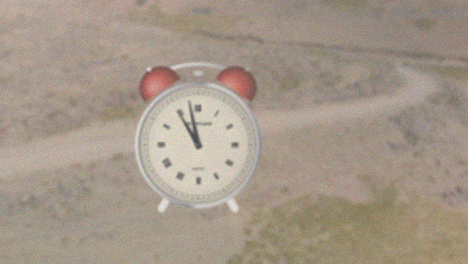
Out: h=10 m=58
